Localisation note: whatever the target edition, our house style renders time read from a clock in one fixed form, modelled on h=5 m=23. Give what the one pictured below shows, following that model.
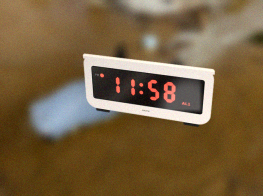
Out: h=11 m=58
